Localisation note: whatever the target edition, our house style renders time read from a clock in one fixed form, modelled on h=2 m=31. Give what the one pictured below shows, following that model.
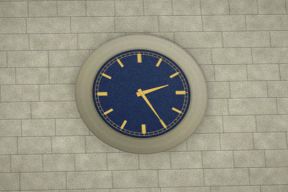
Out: h=2 m=25
